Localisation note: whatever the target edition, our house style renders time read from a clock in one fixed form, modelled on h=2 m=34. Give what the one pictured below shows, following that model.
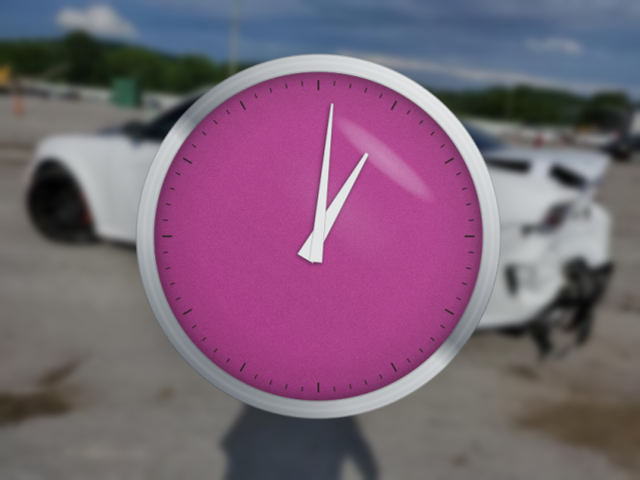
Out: h=1 m=1
